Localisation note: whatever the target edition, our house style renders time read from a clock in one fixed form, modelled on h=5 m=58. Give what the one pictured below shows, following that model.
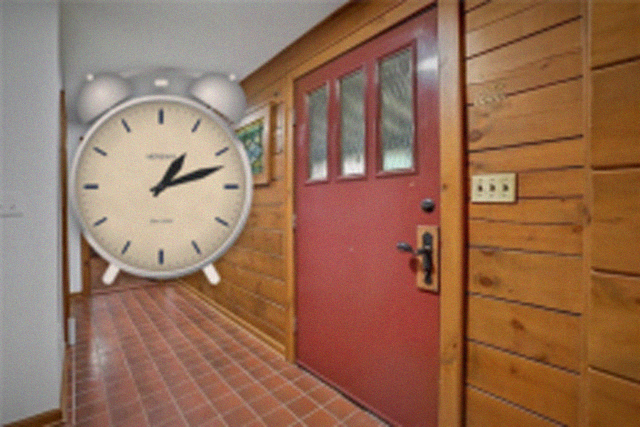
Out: h=1 m=12
